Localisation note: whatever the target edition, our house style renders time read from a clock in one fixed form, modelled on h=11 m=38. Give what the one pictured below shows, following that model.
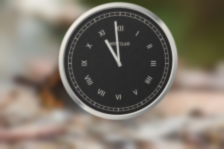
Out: h=10 m=59
